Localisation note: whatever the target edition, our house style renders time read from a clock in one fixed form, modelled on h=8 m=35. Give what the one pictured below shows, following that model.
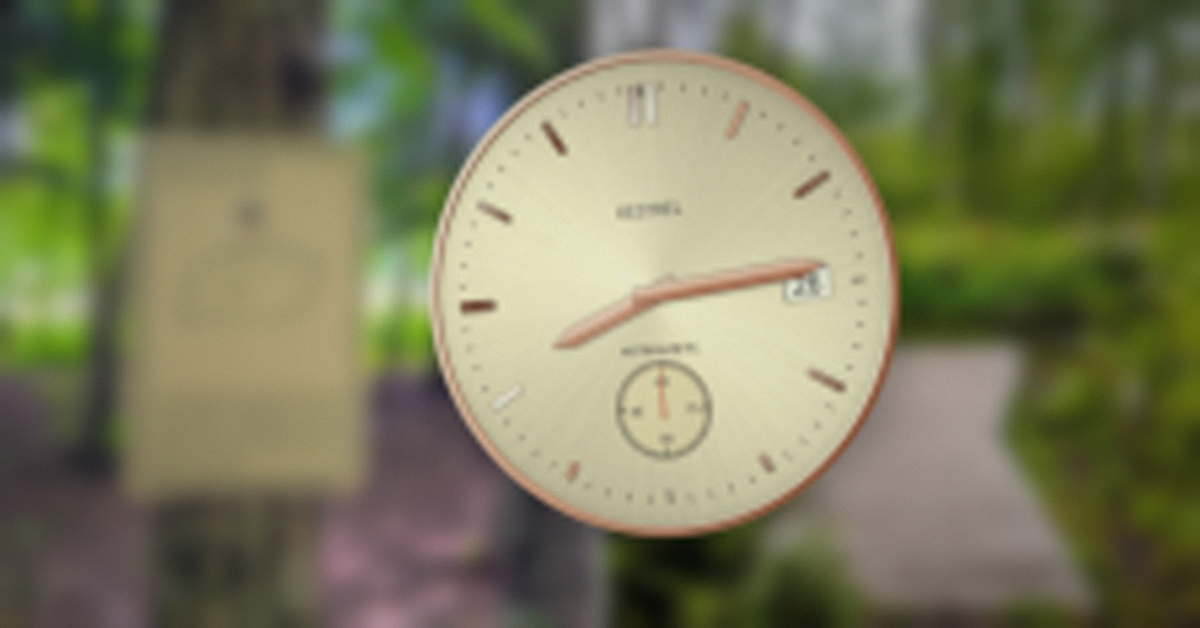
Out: h=8 m=14
